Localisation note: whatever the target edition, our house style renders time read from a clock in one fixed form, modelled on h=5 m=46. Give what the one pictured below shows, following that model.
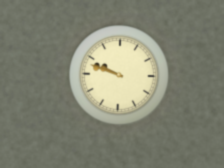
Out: h=9 m=48
